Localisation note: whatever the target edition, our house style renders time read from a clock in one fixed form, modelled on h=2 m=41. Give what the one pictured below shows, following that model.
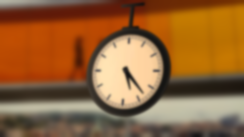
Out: h=5 m=23
